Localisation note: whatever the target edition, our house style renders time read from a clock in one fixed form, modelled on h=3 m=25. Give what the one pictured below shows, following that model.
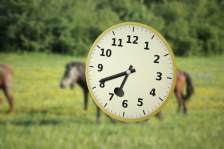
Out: h=6 m=41
